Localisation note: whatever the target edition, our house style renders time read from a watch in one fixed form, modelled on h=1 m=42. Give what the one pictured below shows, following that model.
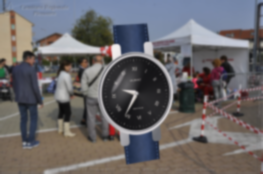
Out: h=9 m=36
